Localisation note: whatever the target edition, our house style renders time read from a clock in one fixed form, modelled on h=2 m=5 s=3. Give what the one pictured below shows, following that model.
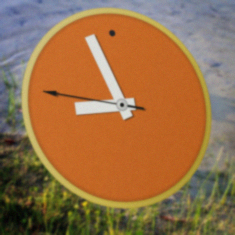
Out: h=8 m=56 s=47
